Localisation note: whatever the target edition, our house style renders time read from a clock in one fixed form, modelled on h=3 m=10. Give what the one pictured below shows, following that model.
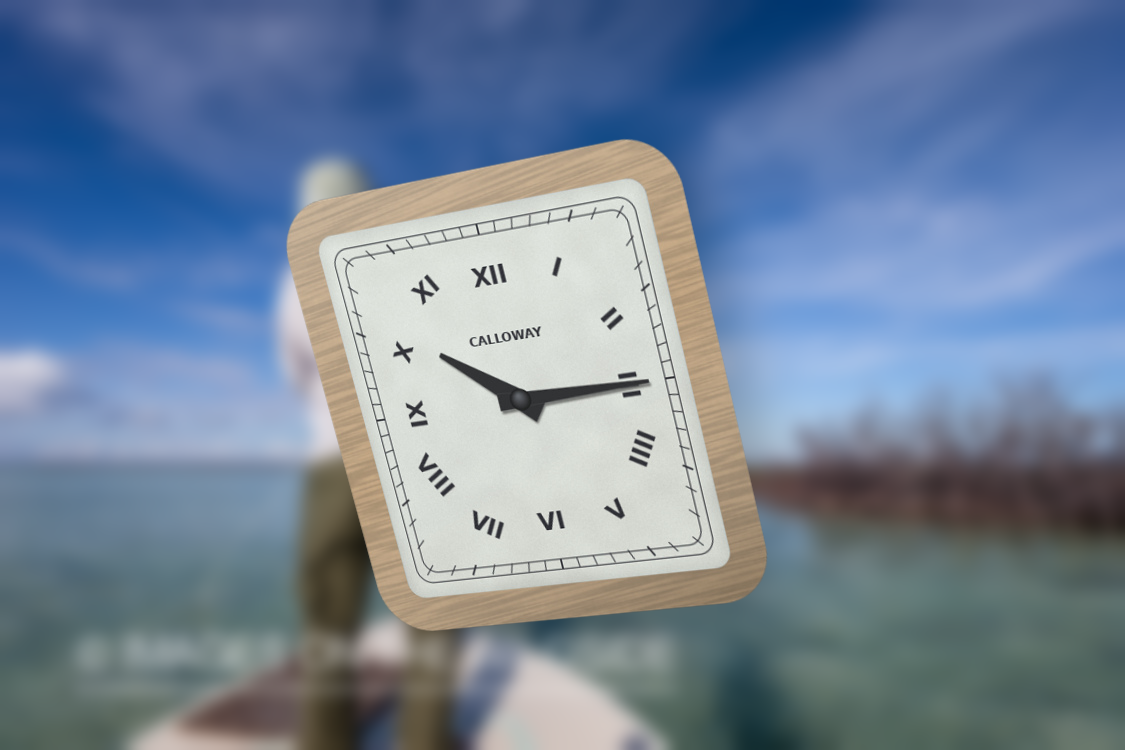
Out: h=10 m=15
